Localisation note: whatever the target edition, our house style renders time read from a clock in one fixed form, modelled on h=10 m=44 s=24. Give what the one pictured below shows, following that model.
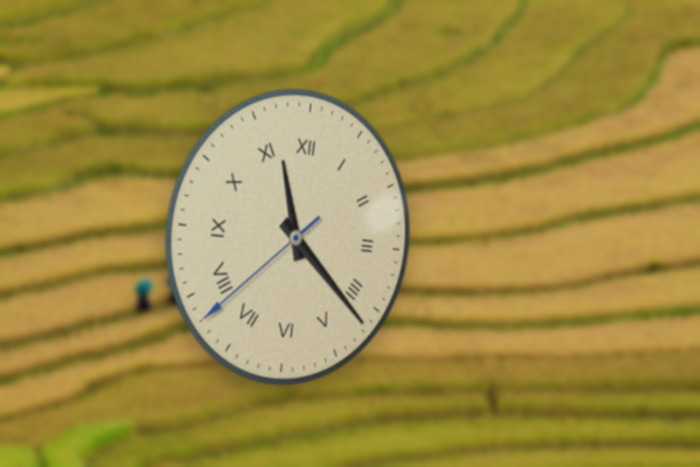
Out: h=11 m=21 s=38
